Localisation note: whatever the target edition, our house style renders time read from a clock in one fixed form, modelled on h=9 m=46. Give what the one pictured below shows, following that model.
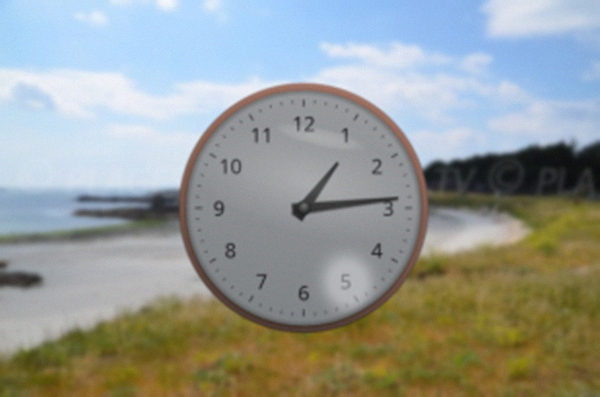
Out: h=1 m=14
